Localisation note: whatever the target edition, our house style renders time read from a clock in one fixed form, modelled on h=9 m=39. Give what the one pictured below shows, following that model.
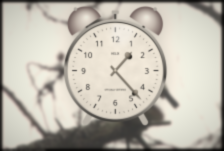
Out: h=1 m=23
